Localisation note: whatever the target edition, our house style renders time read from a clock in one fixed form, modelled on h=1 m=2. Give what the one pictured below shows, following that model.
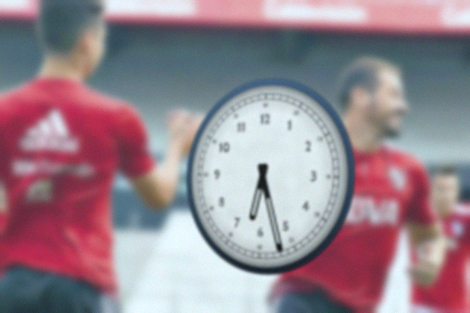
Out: h=6 m=27
